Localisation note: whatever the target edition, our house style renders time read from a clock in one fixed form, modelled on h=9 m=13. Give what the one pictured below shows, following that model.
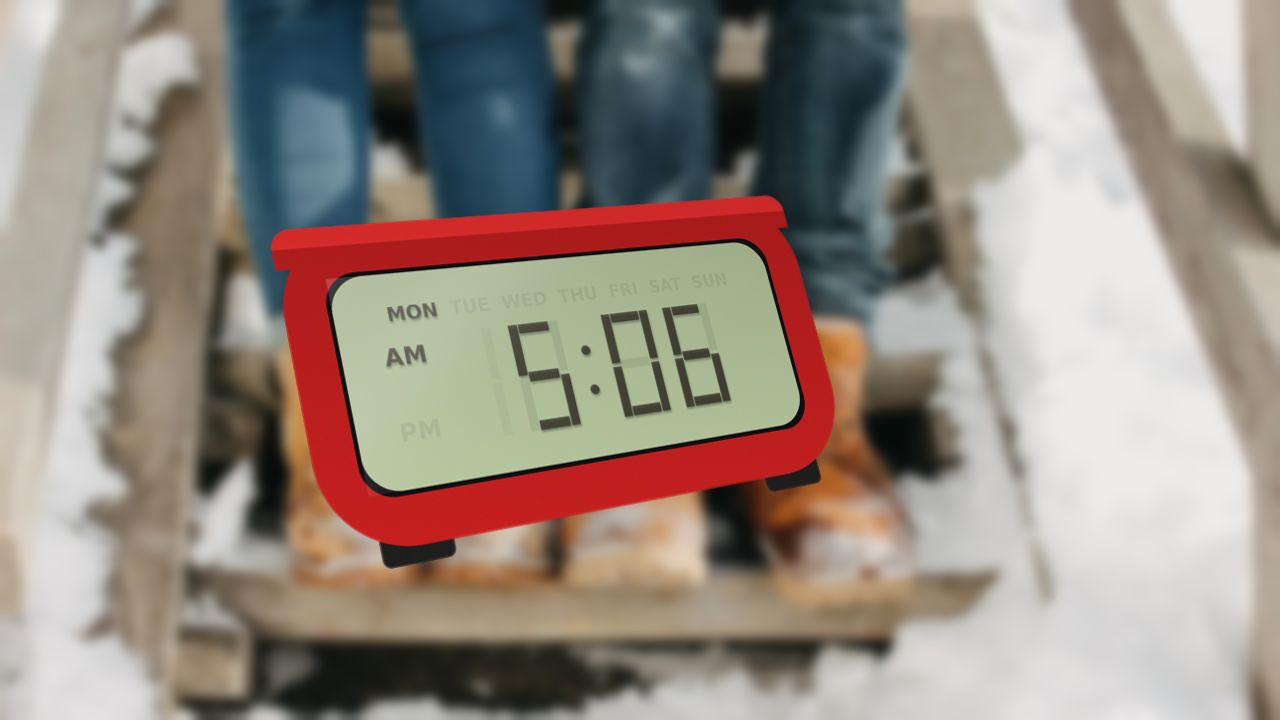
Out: h=5 m=6
